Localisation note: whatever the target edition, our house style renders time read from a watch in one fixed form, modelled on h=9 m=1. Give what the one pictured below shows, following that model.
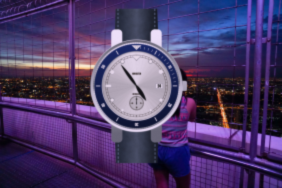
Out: h=4 m=54
